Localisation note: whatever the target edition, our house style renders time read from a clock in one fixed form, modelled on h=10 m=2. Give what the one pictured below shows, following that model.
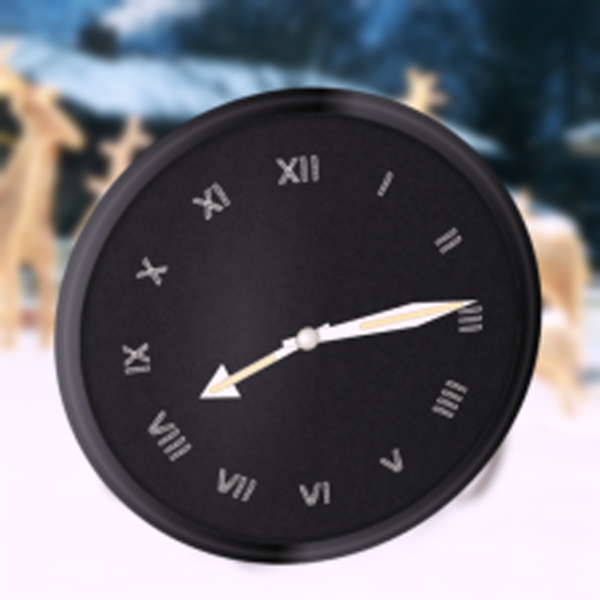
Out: h=8 m=14
